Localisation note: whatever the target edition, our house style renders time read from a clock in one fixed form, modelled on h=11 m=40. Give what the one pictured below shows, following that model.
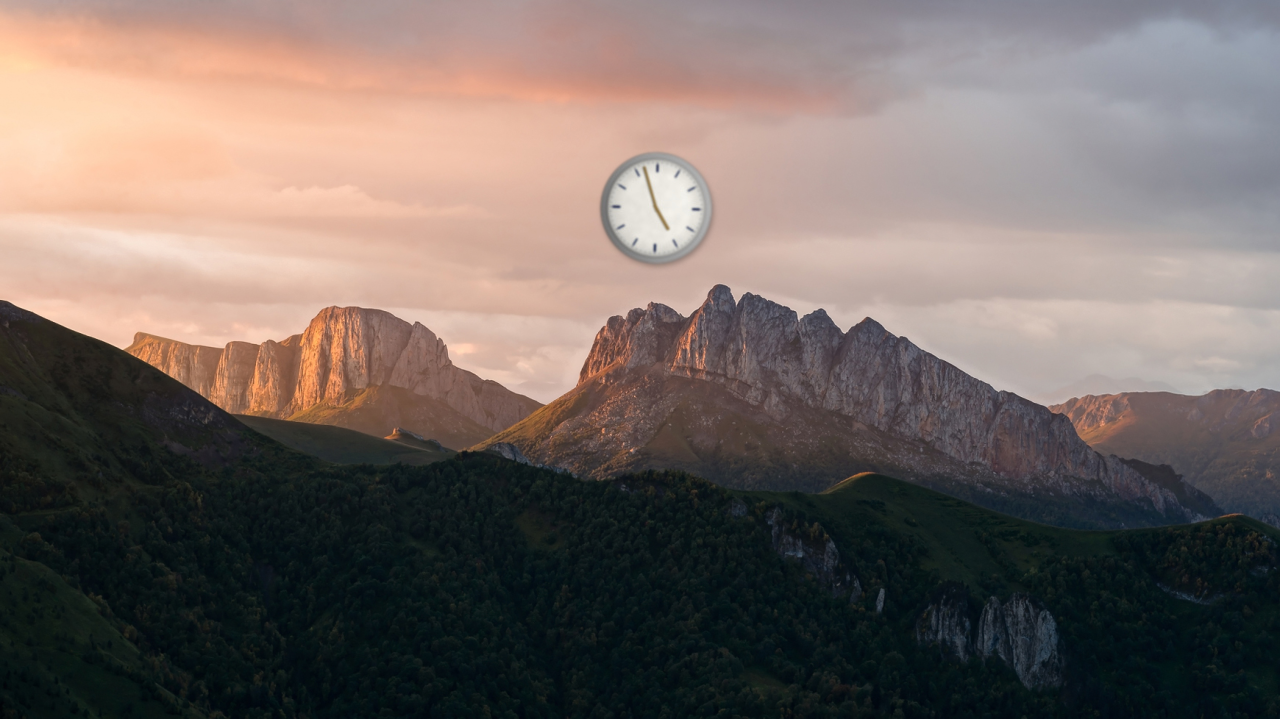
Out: h=4 m=57
